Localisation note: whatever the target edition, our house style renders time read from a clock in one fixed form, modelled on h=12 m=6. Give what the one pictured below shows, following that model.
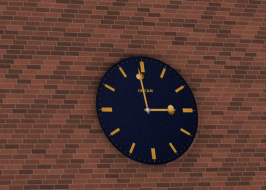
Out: h=2 m=59
